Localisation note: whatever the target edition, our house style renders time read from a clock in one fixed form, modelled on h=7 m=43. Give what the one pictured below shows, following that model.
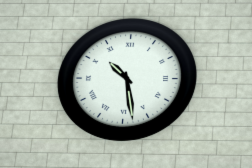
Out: h=10 m=28
